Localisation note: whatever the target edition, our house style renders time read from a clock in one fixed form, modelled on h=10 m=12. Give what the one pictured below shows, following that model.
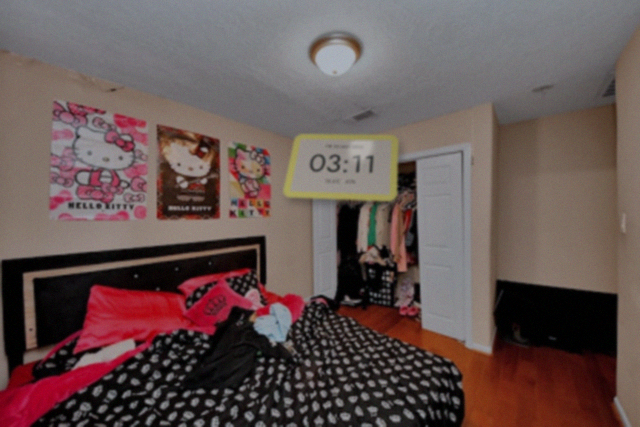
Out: h=3 m=11
